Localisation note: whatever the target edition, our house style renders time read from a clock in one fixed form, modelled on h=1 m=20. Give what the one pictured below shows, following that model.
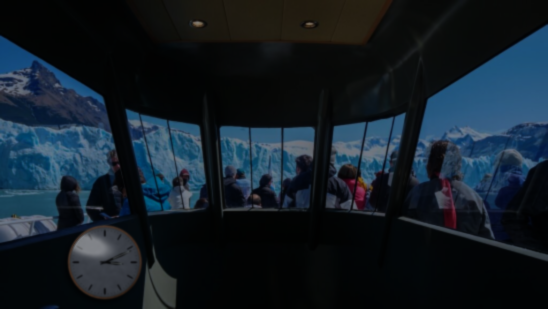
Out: h=3 m=11
